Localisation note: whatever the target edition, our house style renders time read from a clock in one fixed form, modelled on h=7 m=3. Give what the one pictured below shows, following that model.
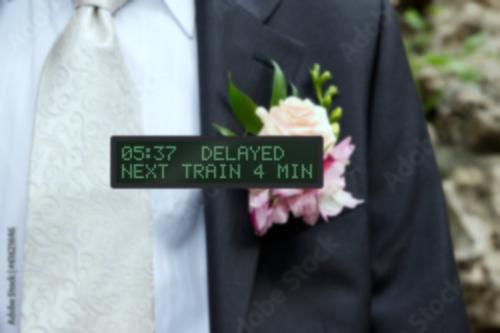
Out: h=5 m=37
